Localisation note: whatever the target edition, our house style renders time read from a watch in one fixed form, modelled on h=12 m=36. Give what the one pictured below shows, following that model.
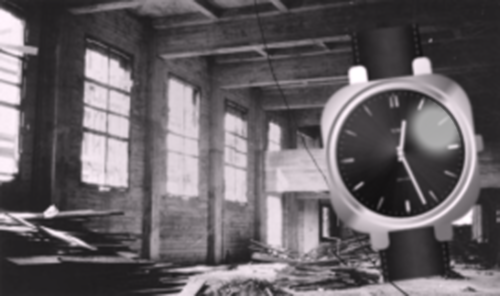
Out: h=12 m=27
